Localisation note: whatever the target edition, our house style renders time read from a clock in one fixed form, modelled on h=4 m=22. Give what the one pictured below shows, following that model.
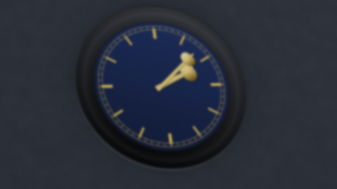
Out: h=2 m=8
